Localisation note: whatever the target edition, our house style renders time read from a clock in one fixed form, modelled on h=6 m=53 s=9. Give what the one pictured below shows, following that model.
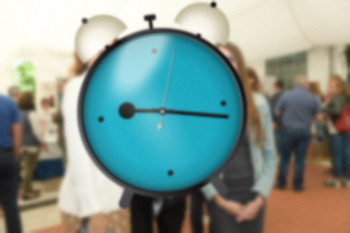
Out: h=9 m=17 s=3
